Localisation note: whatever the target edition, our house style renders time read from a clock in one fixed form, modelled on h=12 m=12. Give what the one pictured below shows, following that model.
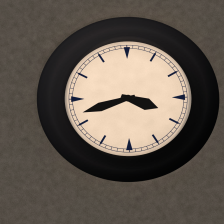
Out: h=3 m=42
